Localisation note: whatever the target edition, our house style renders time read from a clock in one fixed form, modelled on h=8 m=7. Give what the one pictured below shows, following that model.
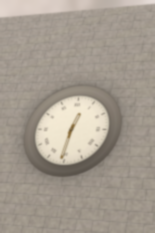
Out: h=12 m=31
